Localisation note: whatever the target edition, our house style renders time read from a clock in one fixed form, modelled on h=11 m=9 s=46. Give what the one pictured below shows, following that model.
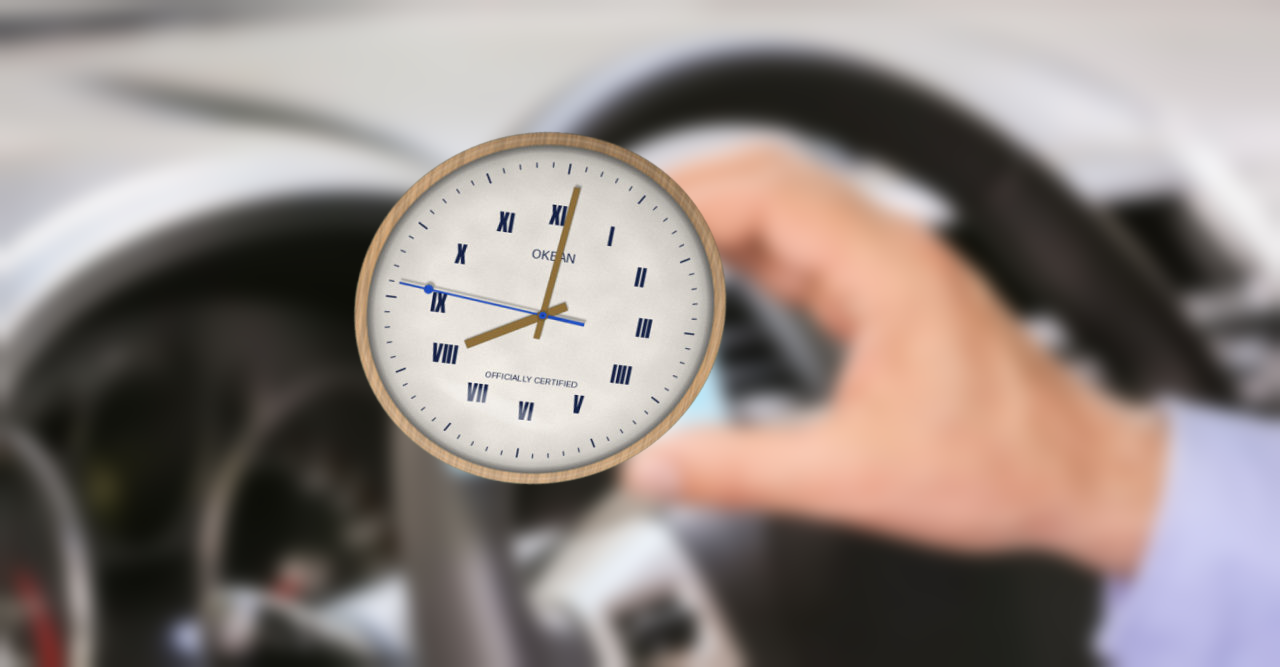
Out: h=8 m=0 s=46
